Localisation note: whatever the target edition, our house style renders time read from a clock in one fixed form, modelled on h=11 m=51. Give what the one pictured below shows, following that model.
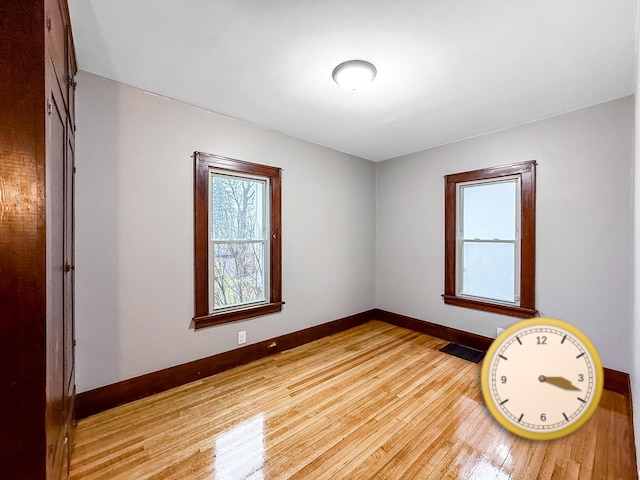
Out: h=3 m=18
